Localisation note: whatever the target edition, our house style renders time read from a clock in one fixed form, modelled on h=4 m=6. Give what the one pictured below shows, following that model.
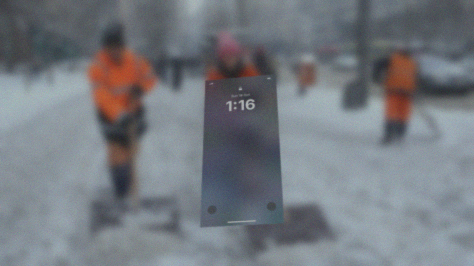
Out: h=1 m=16
